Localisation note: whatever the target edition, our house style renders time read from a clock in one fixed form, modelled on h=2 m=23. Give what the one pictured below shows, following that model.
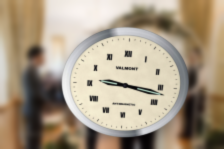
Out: h=9 m=17
